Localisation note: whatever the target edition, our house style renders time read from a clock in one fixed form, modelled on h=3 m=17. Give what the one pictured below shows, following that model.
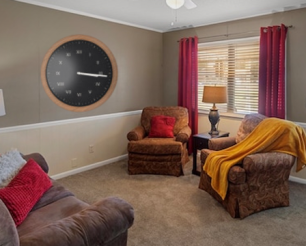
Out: h=3 m=16
